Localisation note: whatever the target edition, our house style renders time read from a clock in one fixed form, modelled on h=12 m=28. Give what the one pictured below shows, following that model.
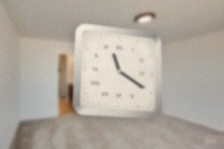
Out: h=11 m=20
